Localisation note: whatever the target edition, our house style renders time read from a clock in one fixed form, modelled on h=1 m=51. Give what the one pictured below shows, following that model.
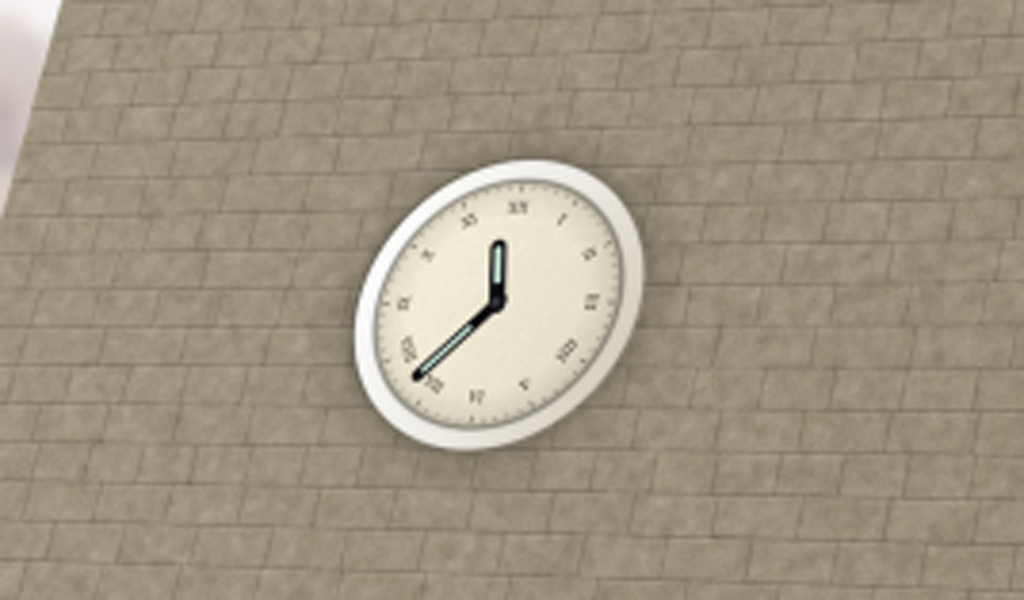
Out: h=11 m=37
